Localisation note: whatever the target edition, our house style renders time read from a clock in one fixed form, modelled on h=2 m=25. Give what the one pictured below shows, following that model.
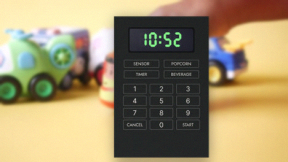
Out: h=10 m=52
